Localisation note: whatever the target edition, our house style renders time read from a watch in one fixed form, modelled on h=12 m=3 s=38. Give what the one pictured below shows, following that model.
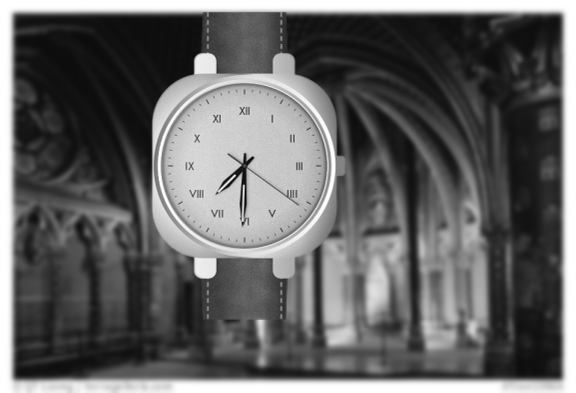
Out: h=7 m=30 s=21
